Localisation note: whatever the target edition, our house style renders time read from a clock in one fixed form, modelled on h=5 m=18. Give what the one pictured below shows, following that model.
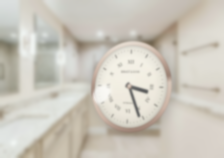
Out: h=3 m=26
